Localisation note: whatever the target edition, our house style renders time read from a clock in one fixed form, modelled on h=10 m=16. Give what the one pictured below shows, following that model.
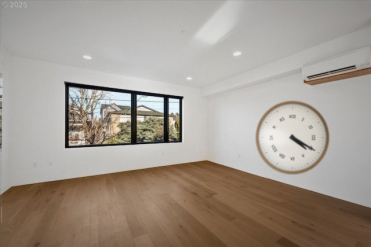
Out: h=4 m=20
